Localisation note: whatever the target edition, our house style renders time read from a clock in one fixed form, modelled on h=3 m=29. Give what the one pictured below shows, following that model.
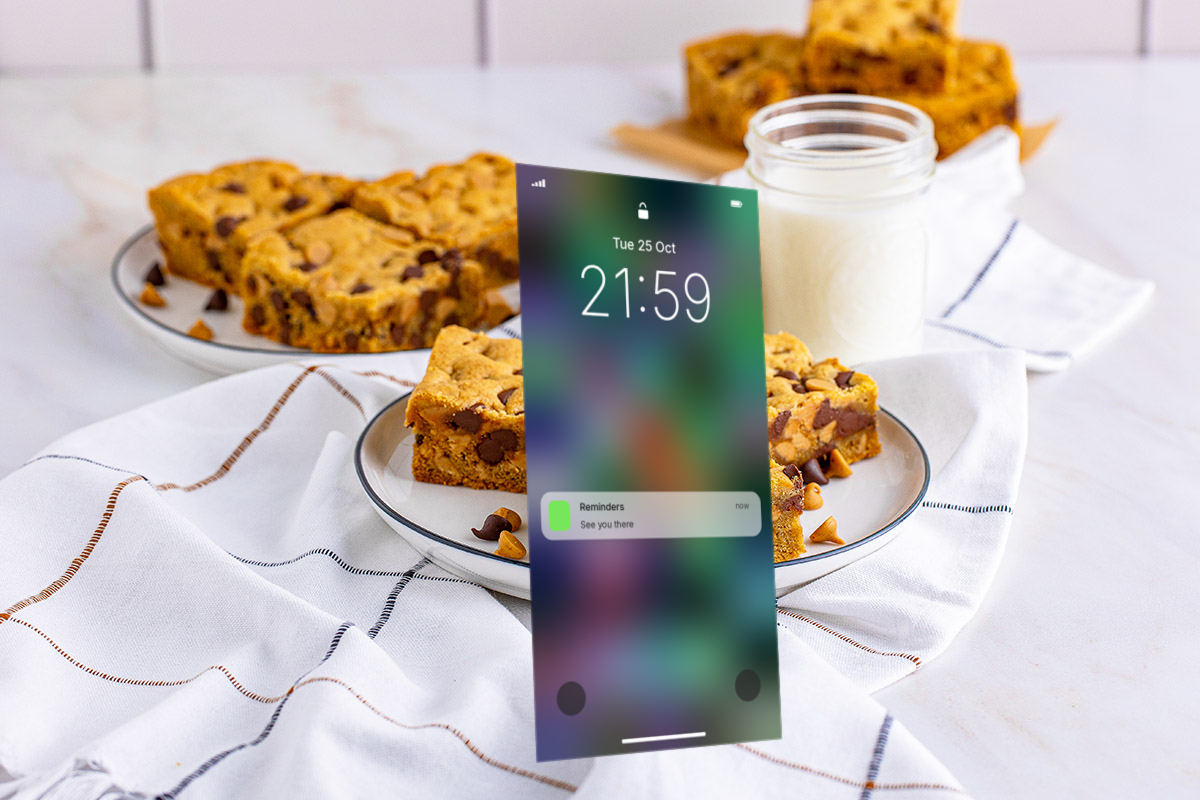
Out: h=21 m=59
